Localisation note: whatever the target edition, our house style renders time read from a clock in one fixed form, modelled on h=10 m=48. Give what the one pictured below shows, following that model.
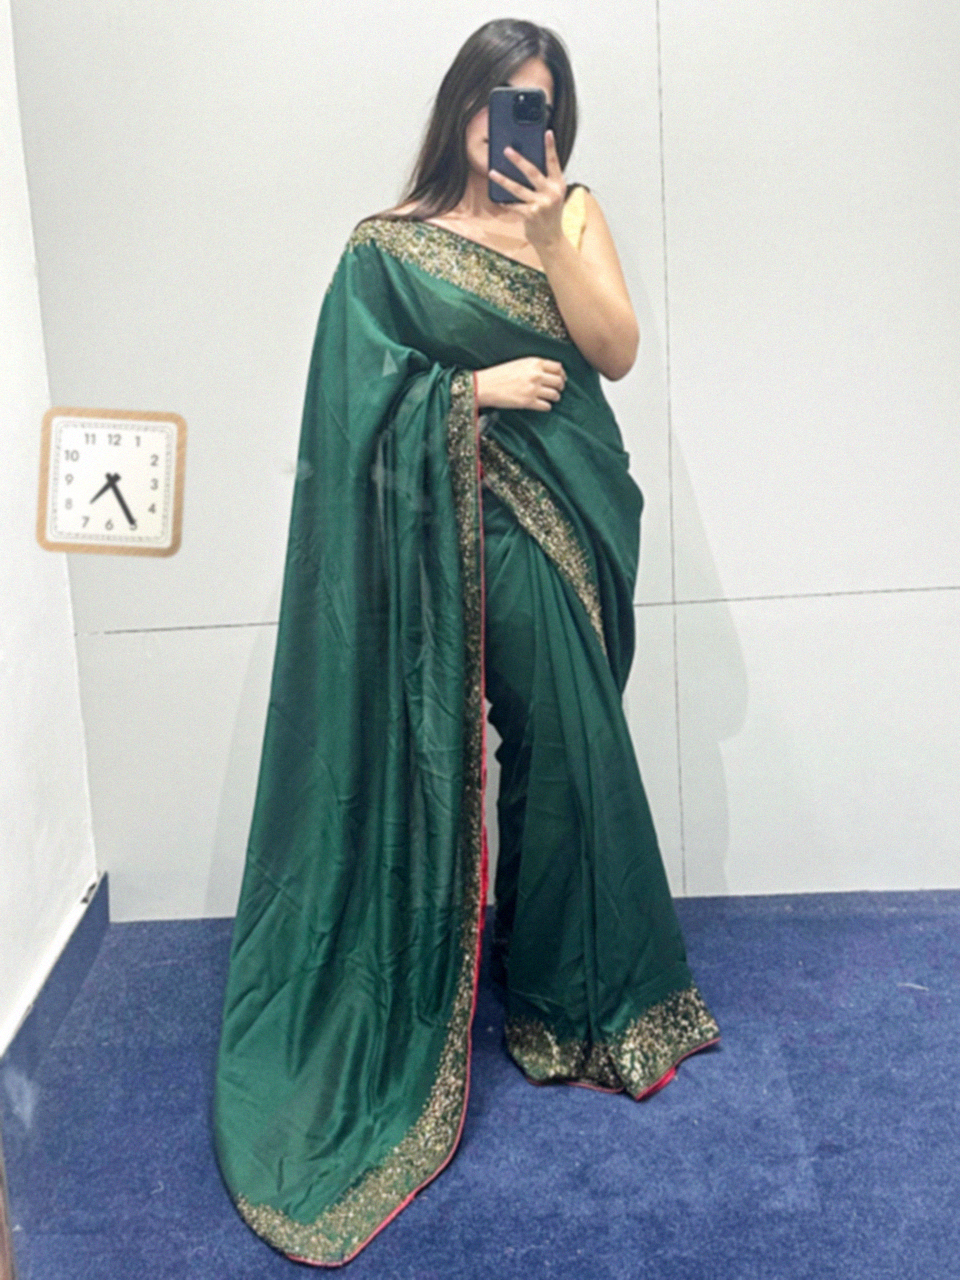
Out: h=7 m=25
